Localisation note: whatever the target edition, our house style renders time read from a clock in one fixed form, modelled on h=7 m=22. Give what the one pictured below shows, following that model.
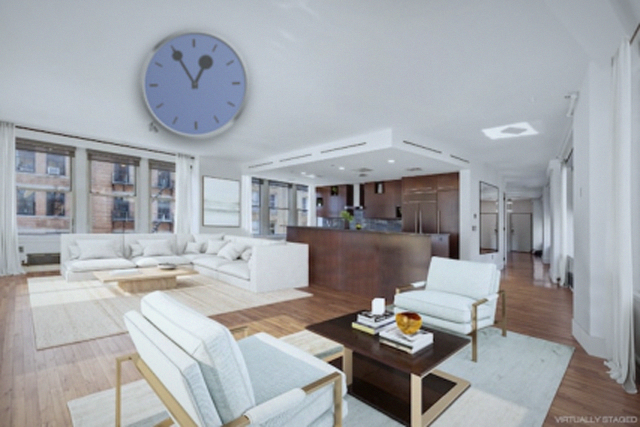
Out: h=12 m=55
